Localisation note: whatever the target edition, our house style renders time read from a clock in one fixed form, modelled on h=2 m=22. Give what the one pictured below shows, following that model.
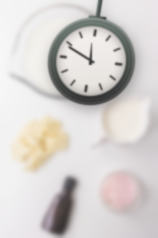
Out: h=11 m=49
